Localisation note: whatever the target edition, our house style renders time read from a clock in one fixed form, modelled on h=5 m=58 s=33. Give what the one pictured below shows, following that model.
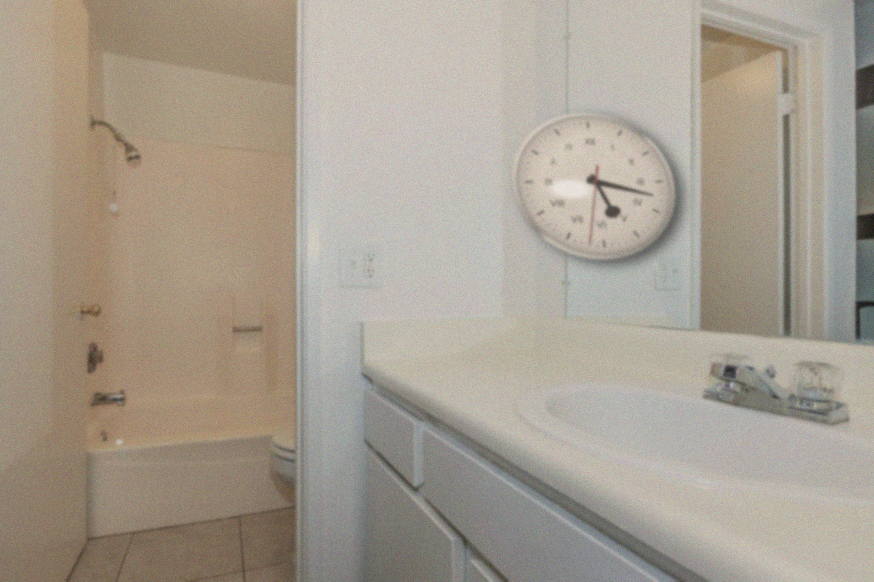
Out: h=5 m=17 s=32
